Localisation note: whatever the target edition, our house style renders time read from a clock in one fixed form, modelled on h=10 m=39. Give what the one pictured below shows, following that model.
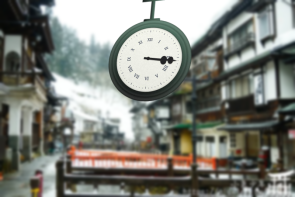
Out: h=3 m=16
